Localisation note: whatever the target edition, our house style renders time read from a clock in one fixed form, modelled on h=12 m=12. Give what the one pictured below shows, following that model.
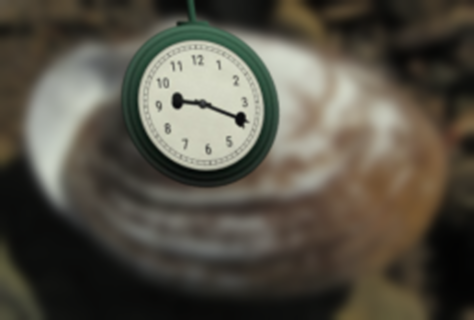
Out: h=9 m=19
